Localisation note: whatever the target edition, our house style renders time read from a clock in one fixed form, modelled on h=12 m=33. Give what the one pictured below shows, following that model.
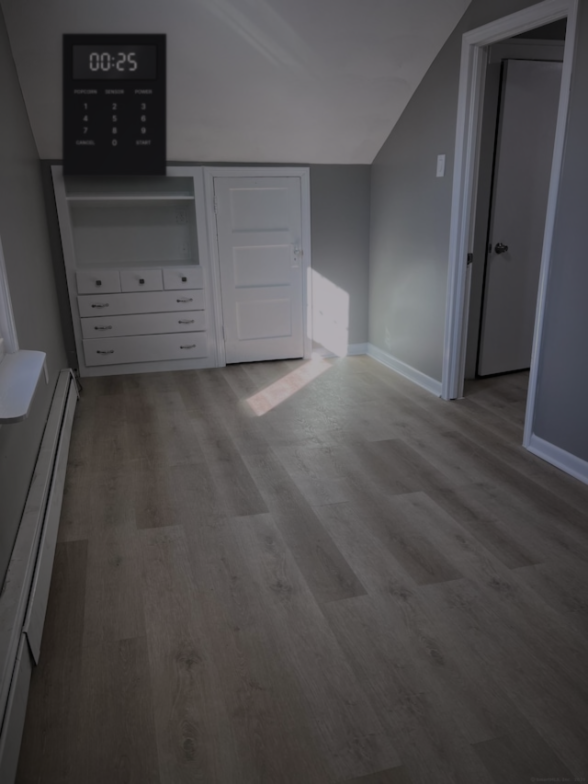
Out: h=0 m=25
